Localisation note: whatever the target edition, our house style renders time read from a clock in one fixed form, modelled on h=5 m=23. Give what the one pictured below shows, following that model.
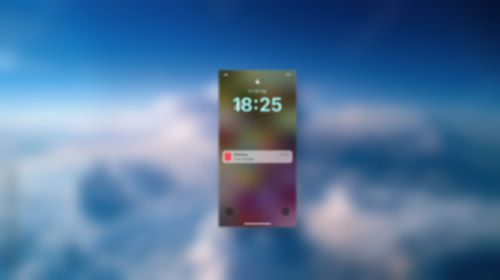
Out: h=18 m=25
